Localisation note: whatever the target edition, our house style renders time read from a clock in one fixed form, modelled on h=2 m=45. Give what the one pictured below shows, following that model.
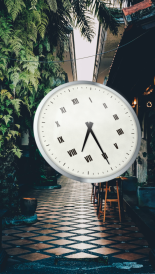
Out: h=7 m=30
